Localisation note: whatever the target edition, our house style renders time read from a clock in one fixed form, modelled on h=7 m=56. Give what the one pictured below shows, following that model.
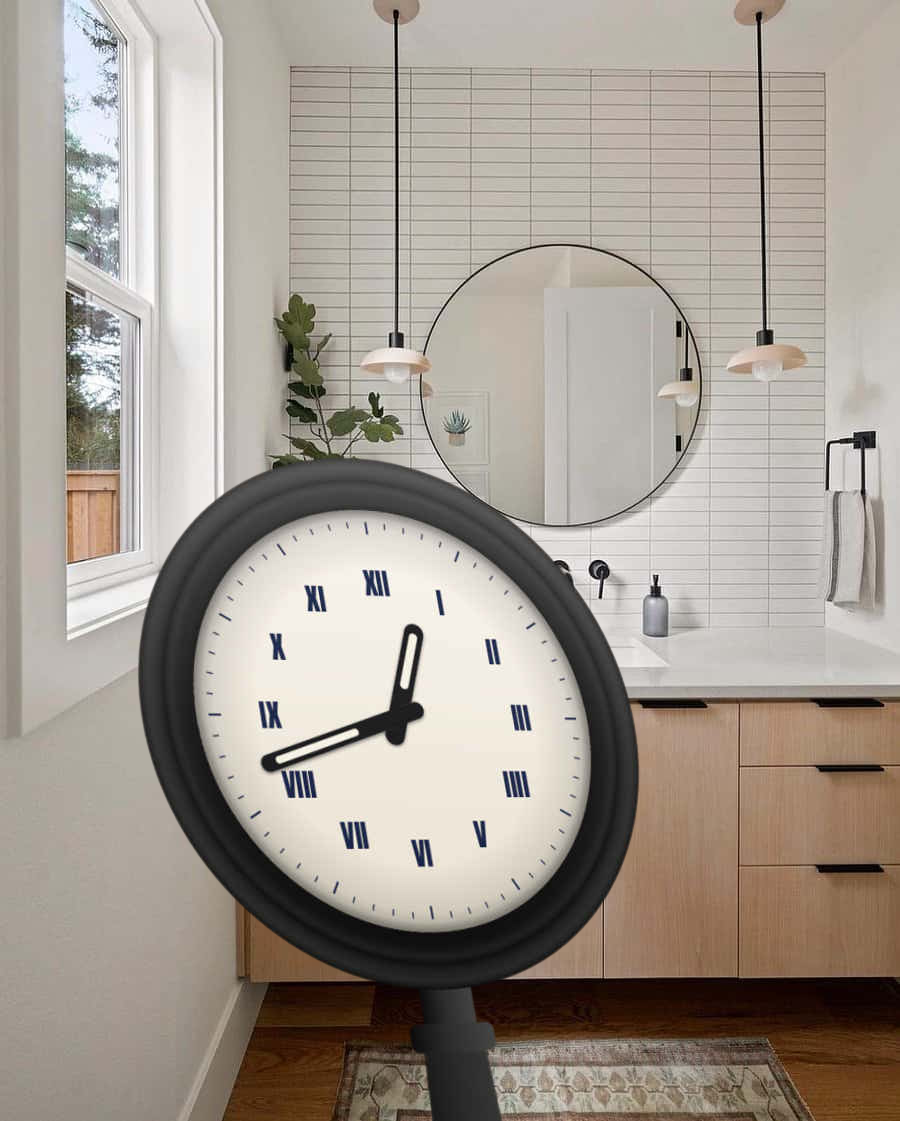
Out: h=12 m=42
